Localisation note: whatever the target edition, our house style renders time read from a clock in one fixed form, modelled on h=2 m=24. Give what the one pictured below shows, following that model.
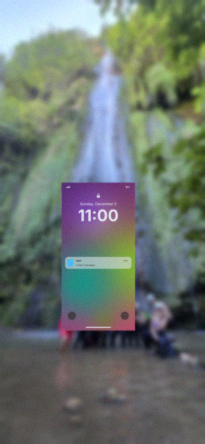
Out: h=11 m=0
